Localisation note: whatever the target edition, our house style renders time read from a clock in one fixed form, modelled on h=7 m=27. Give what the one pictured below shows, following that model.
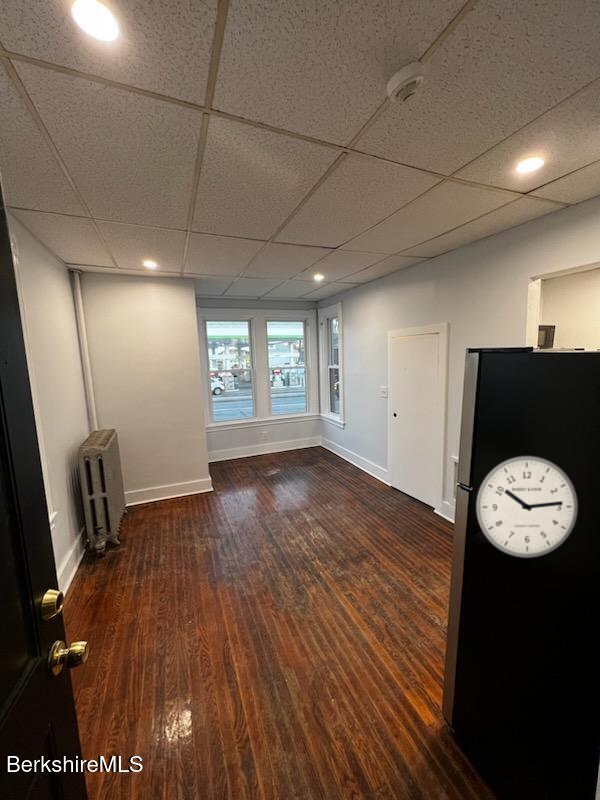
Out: h=10 m=14
